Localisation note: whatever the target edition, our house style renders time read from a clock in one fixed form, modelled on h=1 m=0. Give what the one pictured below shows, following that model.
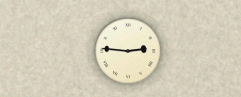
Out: h=2 m=46
